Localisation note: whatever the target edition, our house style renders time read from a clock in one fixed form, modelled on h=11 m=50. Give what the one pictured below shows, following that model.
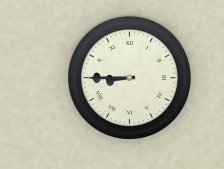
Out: h=8 m=45
